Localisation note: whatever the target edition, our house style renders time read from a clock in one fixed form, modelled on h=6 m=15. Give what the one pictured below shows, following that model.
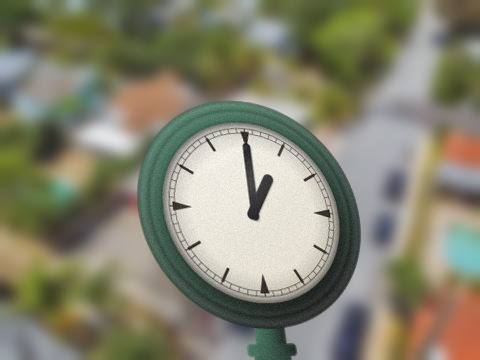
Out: h=1 m=0
